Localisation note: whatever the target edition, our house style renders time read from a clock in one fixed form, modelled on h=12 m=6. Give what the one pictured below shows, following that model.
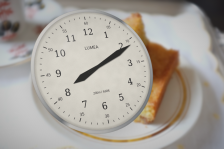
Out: h=8 m=11
